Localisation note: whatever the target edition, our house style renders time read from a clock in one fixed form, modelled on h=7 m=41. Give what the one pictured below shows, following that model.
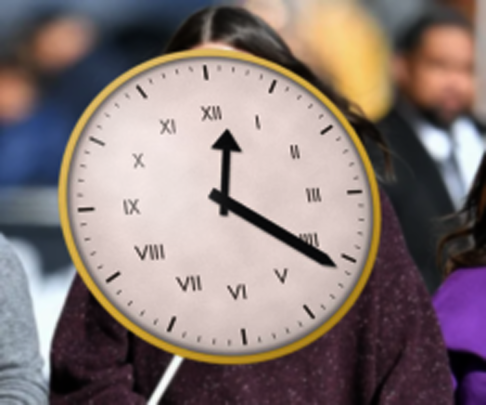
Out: h=12 m=21
